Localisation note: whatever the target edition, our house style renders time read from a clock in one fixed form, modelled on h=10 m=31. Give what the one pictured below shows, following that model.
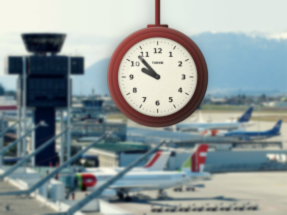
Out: h=9 m=53
